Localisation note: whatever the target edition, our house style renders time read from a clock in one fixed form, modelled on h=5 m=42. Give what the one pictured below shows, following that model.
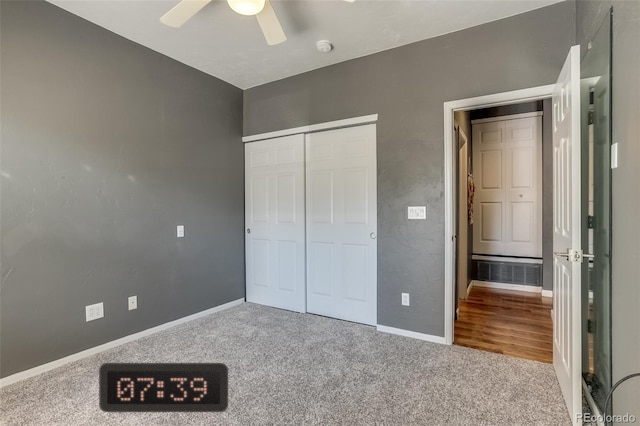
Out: h=7 m=39
